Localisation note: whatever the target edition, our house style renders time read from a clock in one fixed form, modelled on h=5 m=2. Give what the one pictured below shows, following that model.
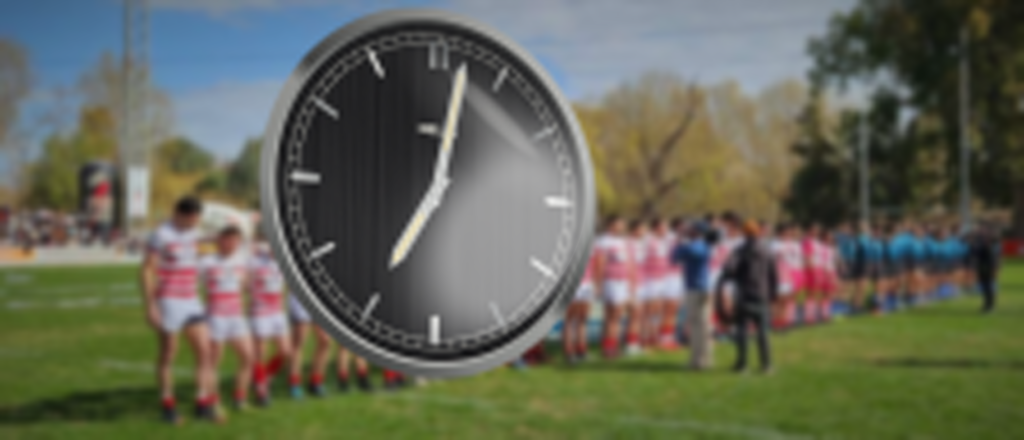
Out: h=7 m=2
